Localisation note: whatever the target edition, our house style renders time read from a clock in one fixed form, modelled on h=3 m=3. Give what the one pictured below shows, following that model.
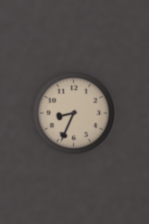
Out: h=8 m=34
